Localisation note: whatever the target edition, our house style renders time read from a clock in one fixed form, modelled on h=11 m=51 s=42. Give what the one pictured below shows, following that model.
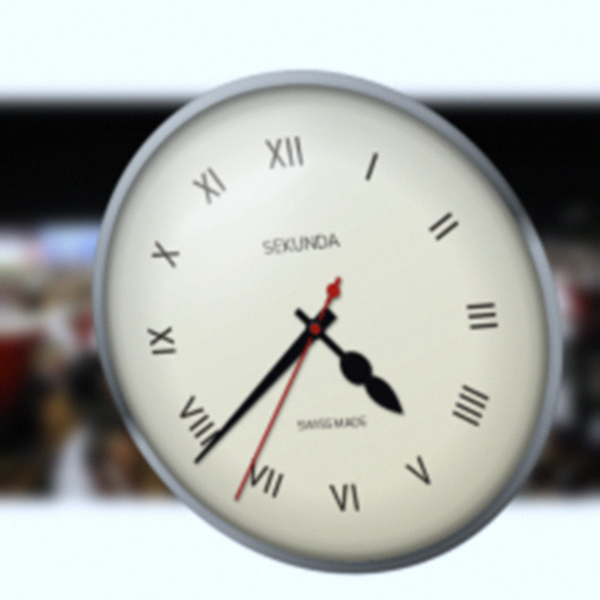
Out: h=4 m=38 s=36
